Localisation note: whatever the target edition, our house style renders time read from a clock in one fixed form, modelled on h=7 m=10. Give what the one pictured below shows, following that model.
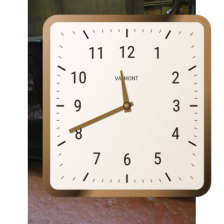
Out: h=11 m=41
